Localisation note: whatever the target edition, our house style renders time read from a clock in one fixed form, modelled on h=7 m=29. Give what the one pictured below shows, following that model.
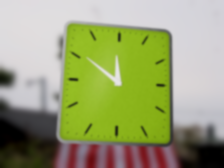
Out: h=11 m=51
